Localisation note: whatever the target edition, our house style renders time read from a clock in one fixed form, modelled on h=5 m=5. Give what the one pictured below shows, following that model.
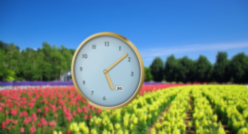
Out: h=5 m=8
